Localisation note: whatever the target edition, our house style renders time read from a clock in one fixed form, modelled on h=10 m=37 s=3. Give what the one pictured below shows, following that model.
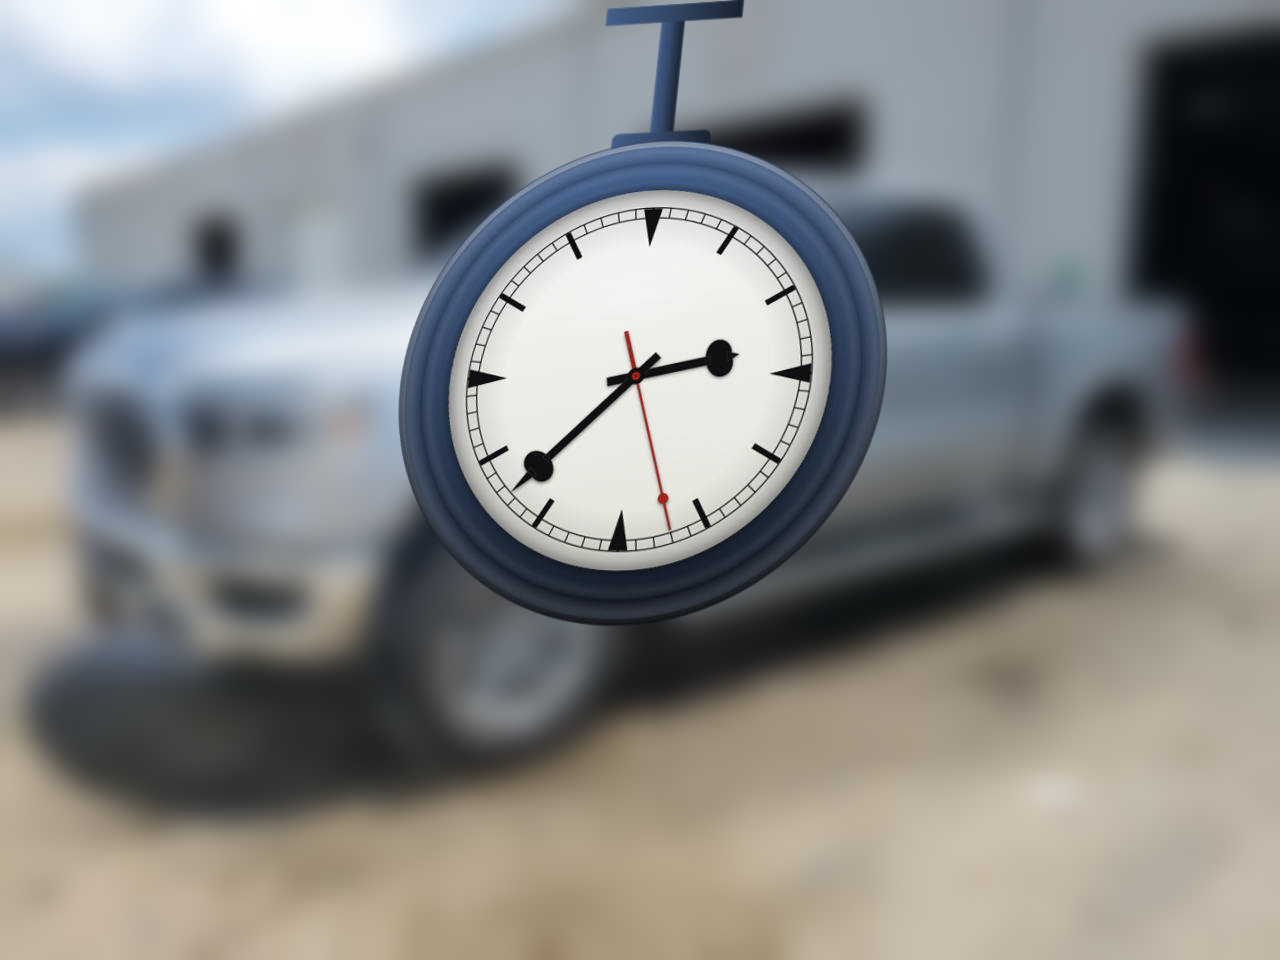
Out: h=2 m=37 s=27
